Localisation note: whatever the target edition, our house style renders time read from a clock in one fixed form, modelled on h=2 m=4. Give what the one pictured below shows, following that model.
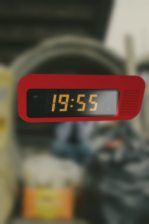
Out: h=19 m=55
